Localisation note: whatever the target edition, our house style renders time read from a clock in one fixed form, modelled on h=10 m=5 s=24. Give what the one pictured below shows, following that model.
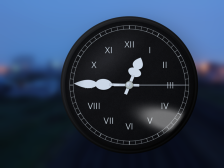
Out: h=12 m=45 s=15
